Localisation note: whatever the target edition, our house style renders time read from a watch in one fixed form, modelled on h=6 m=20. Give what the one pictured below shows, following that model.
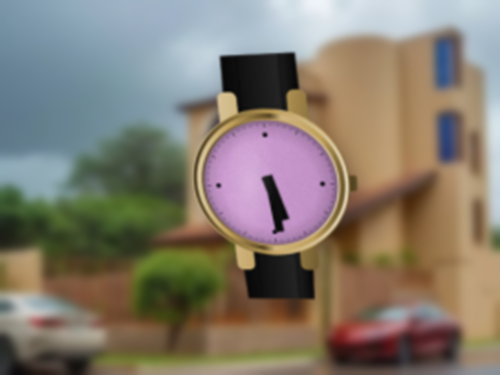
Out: h=5 m=29
